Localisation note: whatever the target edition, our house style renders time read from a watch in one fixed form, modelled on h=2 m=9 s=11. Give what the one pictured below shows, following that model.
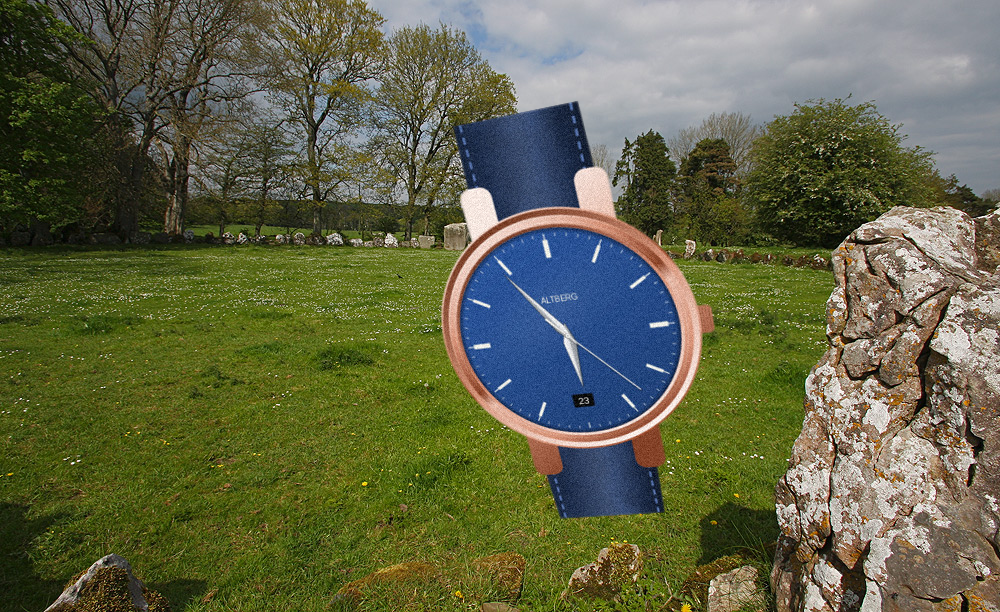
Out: h=5 m=54 s=23
